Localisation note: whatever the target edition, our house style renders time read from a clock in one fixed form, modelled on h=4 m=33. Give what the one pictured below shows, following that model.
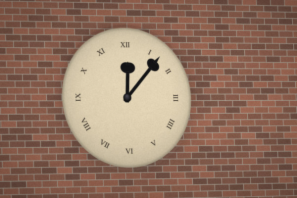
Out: h=12 m=7
